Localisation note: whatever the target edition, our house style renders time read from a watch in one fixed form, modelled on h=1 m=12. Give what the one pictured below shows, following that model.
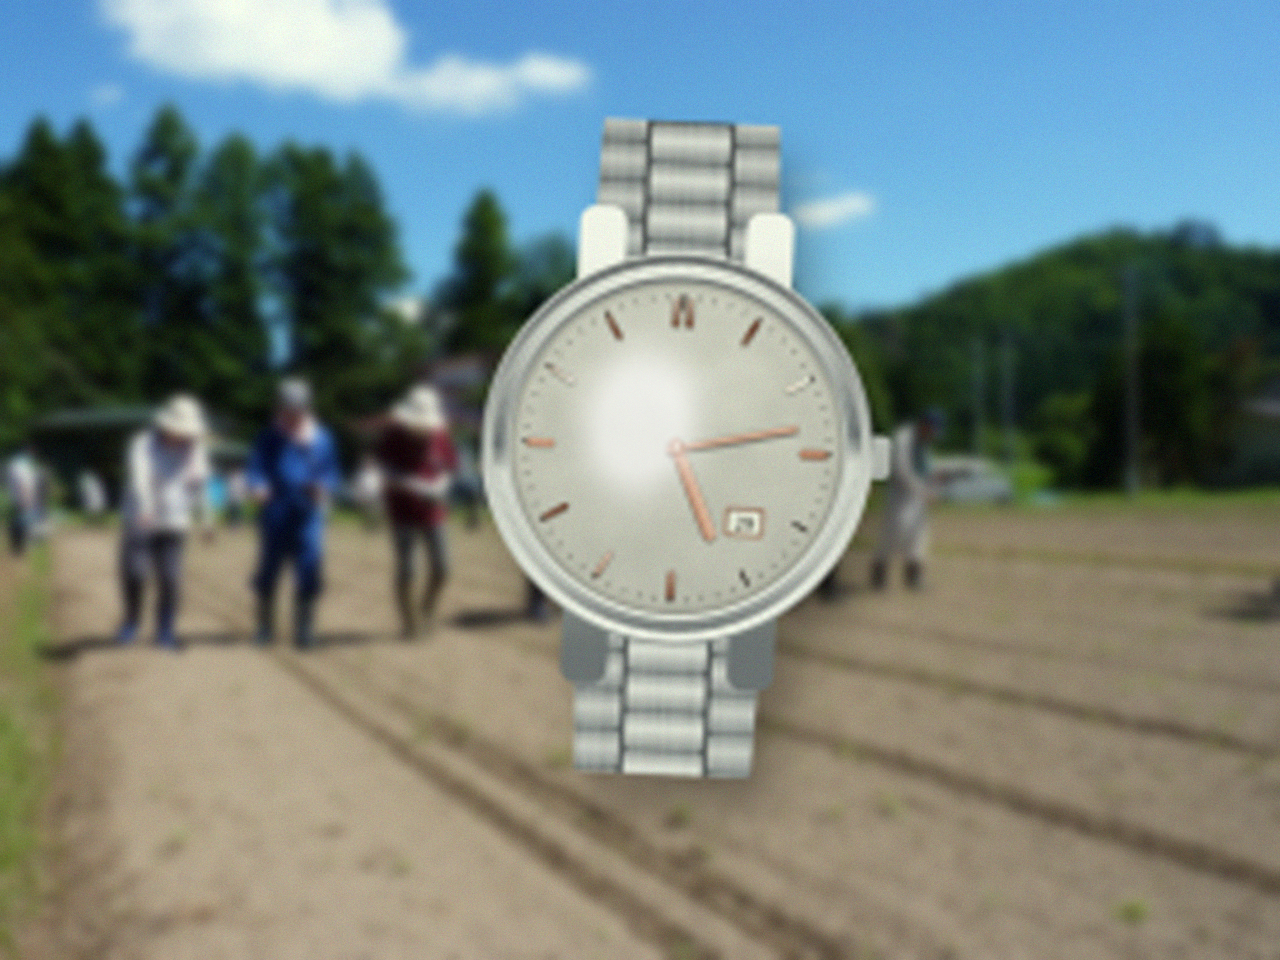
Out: h=5 m=13
